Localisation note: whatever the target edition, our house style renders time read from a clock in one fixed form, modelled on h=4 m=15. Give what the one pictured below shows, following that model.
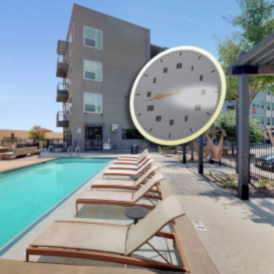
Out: h=8 m=43
